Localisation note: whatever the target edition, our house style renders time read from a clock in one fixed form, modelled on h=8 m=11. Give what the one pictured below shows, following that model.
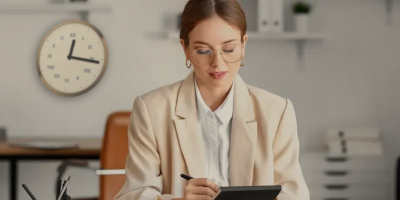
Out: h=12 m=16
